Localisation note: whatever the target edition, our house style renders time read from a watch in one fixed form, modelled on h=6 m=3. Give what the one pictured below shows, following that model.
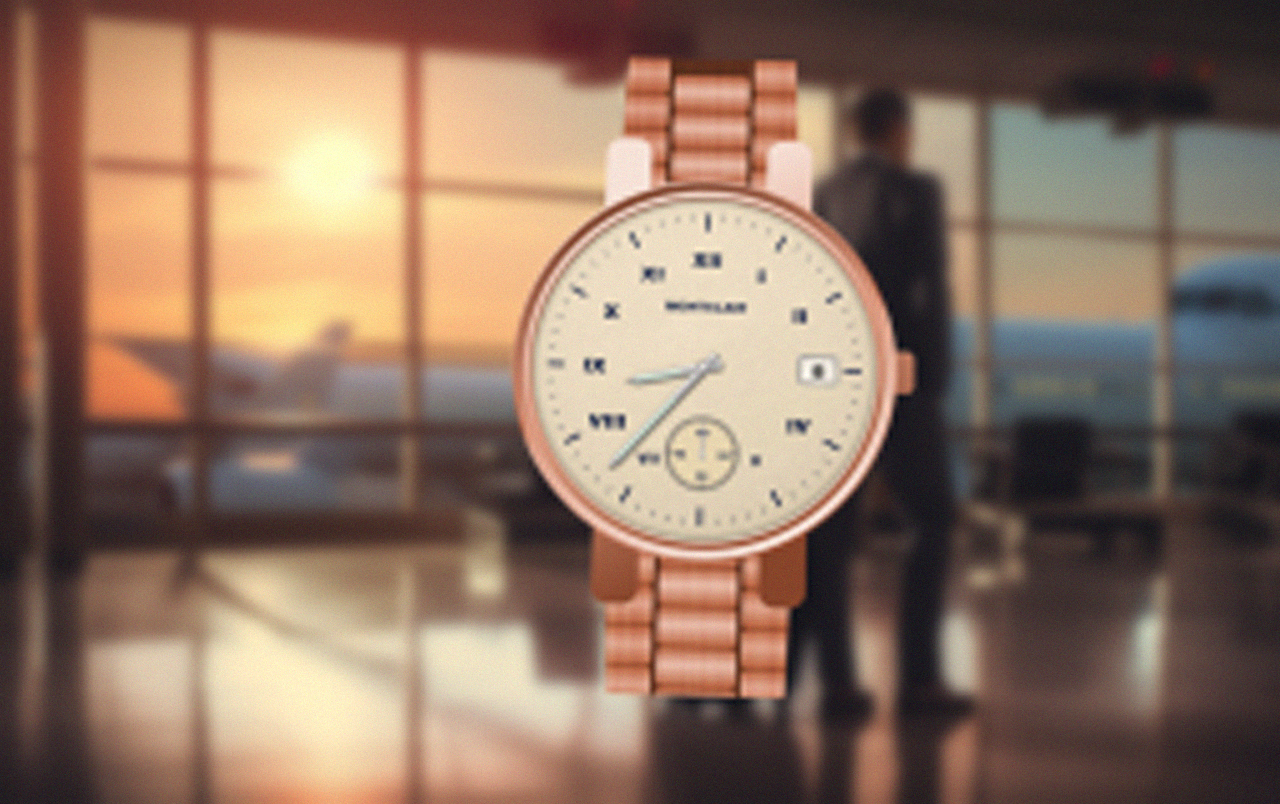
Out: h=8 m=37
